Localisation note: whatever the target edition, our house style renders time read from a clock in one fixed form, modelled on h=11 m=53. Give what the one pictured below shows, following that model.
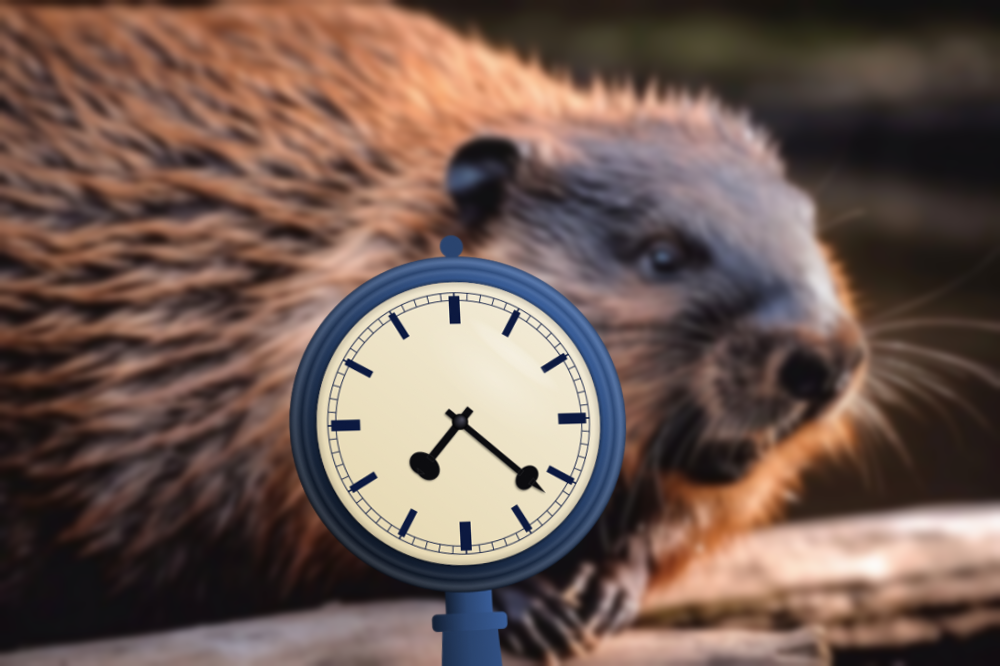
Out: h=7 m=22
